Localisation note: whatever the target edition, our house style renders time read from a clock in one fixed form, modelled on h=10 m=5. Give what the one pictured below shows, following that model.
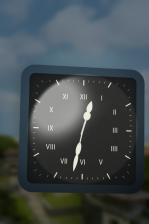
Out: h=12 m=32
